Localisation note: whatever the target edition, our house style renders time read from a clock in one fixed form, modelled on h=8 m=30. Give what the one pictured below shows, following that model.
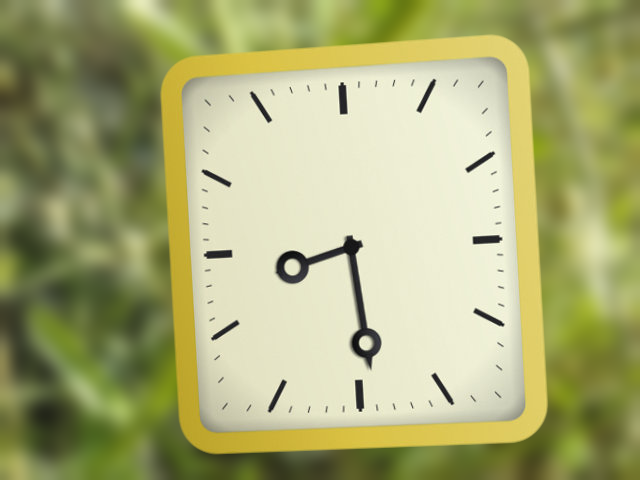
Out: h=8 m=29
